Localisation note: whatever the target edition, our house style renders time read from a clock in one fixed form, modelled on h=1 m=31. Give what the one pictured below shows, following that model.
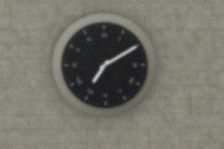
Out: h=7 m=10
